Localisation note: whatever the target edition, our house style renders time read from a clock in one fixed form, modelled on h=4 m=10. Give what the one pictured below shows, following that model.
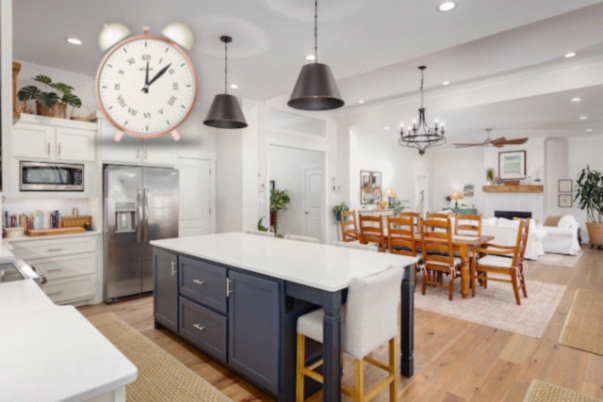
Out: h=12 m=8
